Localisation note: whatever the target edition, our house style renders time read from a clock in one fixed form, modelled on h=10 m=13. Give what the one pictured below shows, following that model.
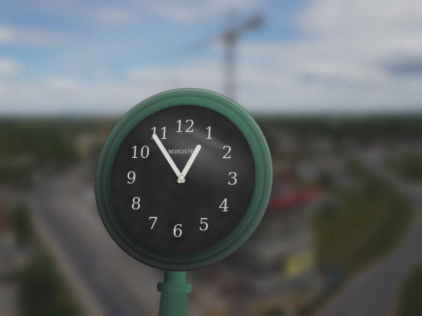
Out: h=12 m=54
